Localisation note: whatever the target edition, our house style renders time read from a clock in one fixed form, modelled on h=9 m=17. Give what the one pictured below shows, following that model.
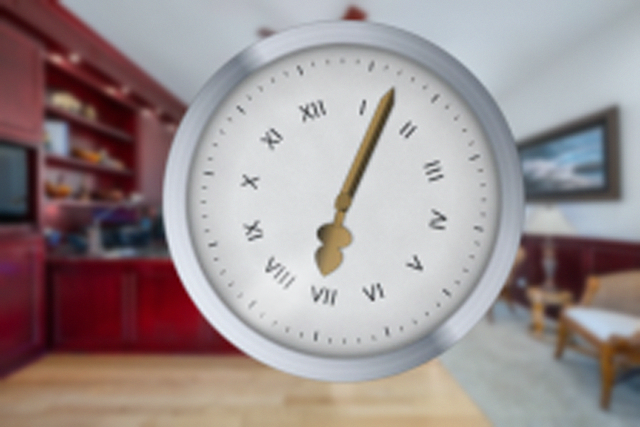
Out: h=7 m=7
